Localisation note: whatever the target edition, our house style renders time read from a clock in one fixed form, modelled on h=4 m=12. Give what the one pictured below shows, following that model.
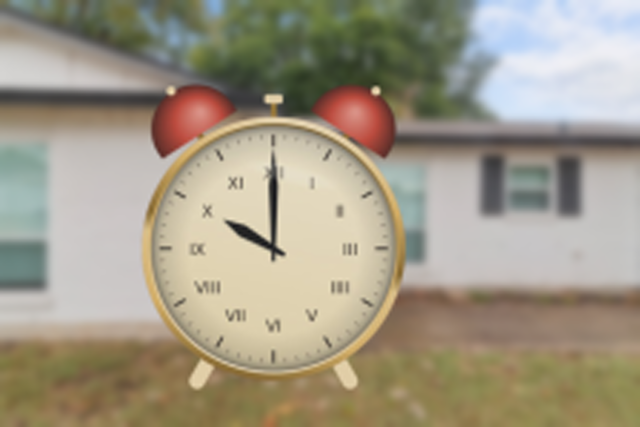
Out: h=10 m=0
